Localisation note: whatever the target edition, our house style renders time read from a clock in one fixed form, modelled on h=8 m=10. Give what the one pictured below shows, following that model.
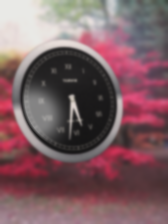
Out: h=5 m=32
